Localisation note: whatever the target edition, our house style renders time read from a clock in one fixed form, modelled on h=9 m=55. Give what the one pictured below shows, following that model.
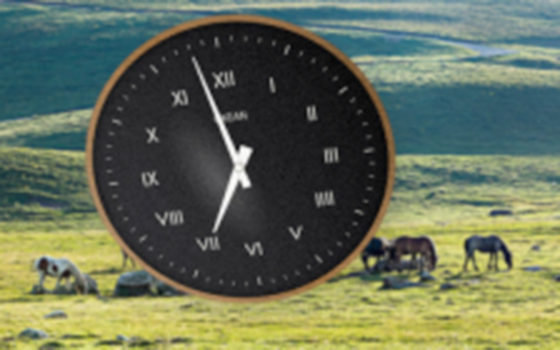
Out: h=6 m=58
